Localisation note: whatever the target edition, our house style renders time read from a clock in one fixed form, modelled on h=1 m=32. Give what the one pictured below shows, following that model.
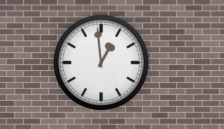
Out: h=12 m=59
